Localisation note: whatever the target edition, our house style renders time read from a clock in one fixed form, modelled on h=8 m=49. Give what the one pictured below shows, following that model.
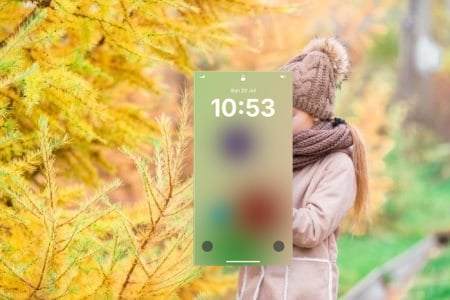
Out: h=10 m=53
